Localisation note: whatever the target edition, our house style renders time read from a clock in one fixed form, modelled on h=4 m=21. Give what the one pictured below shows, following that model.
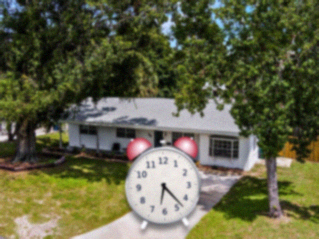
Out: h=6 m=23
